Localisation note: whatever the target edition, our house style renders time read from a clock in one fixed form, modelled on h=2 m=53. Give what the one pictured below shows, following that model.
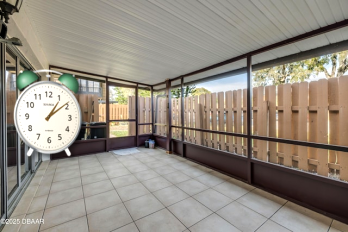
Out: h=1 m=9
